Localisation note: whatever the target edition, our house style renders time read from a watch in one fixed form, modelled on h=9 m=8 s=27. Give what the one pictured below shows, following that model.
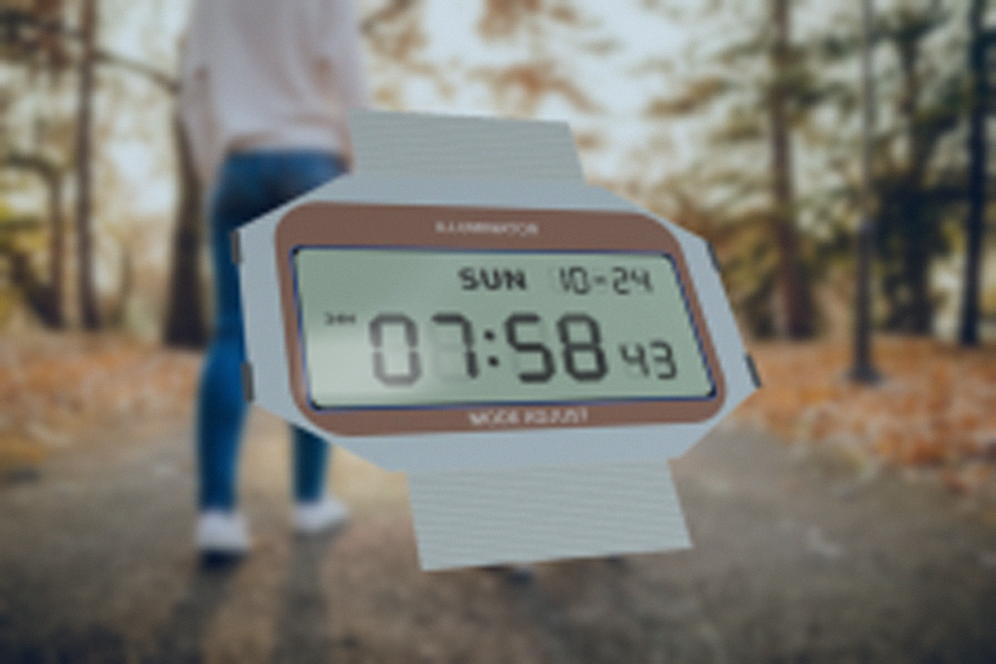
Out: h=7 m=58 s=43
